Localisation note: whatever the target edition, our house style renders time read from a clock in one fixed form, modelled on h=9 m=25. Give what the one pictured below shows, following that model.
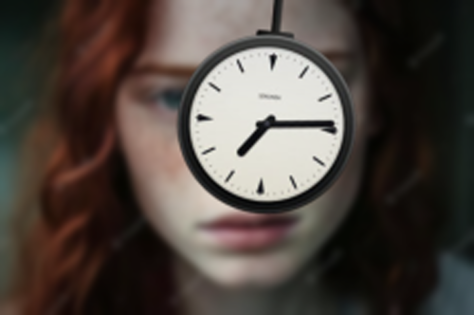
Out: h=7 m=14
